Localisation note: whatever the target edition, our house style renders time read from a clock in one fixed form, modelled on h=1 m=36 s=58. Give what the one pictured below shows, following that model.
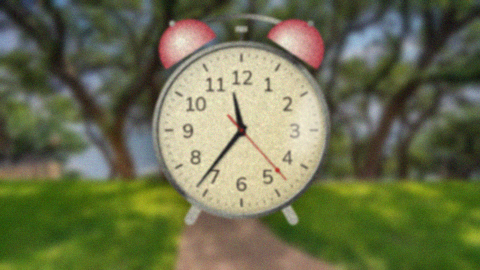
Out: h=11 m=36 s=23
